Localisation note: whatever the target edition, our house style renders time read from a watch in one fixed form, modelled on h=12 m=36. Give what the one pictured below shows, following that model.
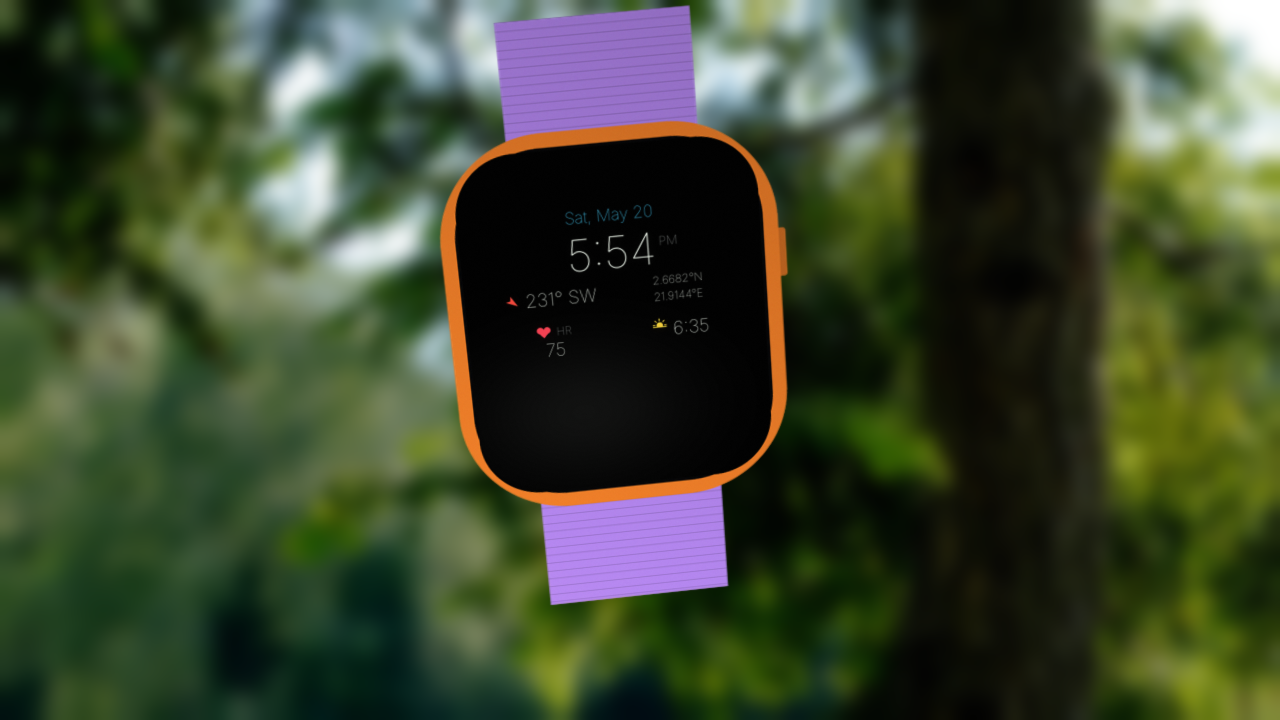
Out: h=5 m=54
